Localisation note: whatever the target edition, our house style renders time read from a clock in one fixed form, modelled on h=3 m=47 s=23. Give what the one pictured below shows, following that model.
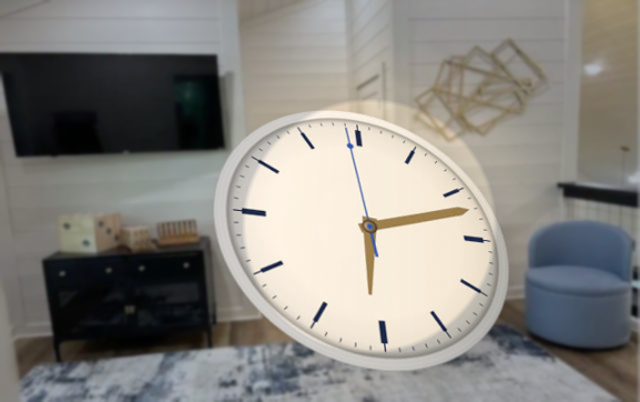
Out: h=6 m=11 s=59
